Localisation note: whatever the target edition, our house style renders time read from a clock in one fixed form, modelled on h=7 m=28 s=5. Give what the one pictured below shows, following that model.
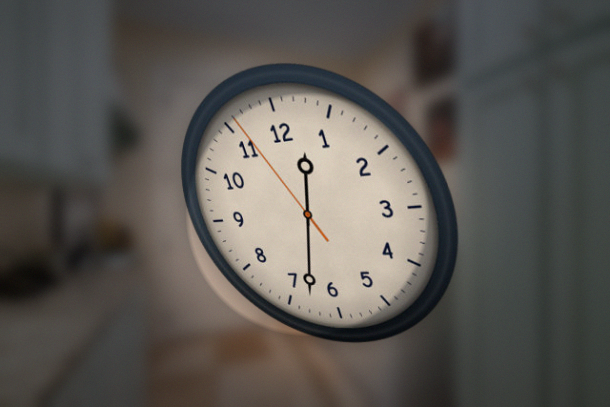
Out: h=12 m=32 s=56
